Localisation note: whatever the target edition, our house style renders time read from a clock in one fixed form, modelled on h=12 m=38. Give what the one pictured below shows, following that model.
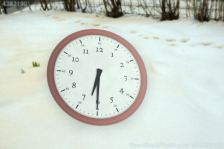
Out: h=6 m=30
